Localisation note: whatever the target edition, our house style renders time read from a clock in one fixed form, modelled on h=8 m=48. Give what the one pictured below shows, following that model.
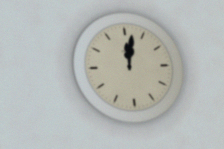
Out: h=12 m=2
